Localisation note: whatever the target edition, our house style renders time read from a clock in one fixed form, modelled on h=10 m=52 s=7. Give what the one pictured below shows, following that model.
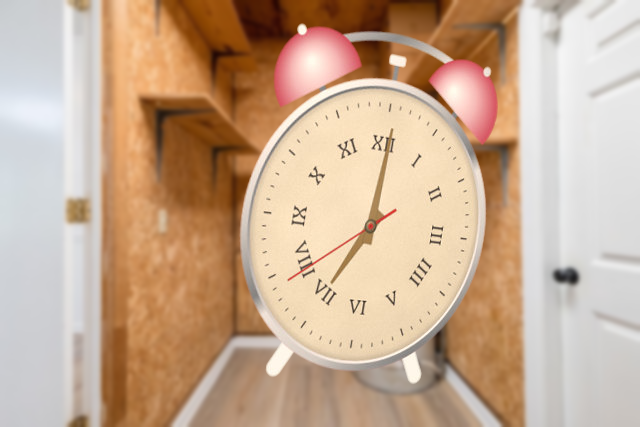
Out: h=7 m=0 s=39
